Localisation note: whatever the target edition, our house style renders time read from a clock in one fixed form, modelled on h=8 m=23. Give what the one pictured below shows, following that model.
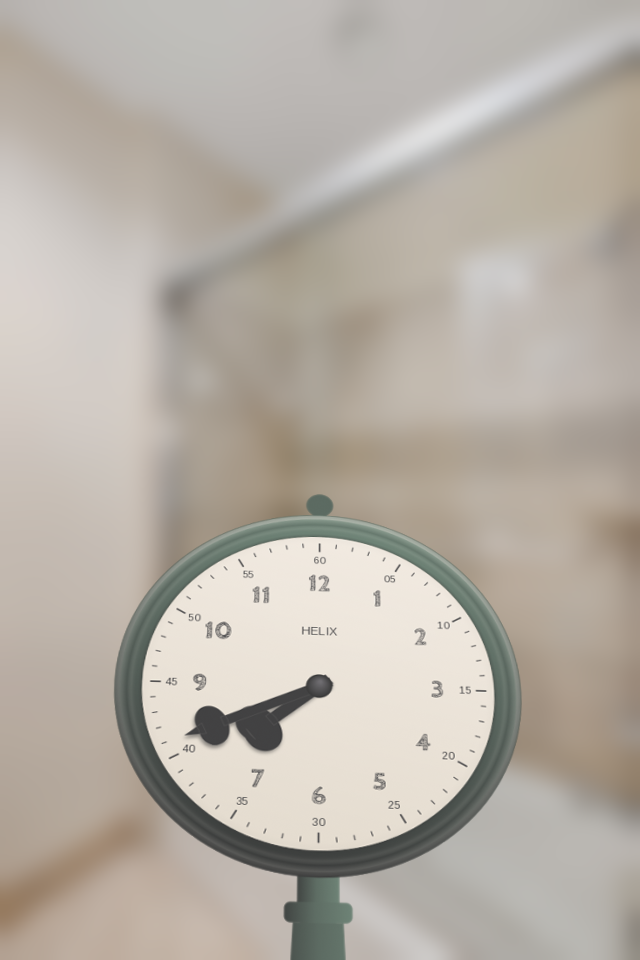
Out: h=7 m=41
